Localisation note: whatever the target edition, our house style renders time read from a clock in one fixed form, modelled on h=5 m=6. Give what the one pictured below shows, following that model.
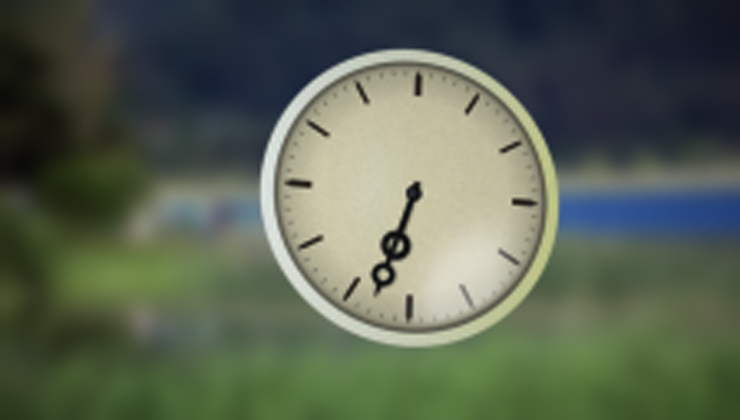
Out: h=6 m=33
